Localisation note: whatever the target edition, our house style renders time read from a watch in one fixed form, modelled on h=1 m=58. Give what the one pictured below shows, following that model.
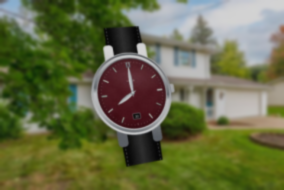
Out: h=8 m=0
